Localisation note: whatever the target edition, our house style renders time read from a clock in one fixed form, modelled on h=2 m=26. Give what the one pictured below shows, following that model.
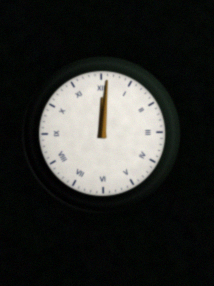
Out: h=12 m=1
